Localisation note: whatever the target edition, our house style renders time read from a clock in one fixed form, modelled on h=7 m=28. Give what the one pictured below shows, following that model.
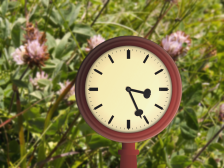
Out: h=3 m=26
